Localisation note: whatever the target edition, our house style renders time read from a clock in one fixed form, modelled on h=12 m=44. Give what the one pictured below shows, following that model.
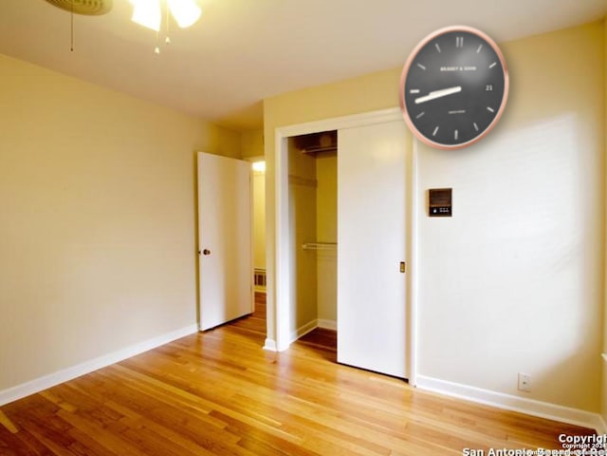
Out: h=8 m=43
